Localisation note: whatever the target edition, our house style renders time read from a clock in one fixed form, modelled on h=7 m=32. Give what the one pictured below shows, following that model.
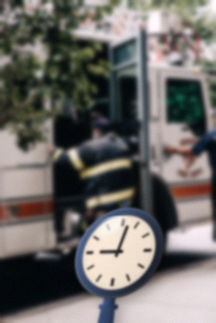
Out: h=9 m=2
